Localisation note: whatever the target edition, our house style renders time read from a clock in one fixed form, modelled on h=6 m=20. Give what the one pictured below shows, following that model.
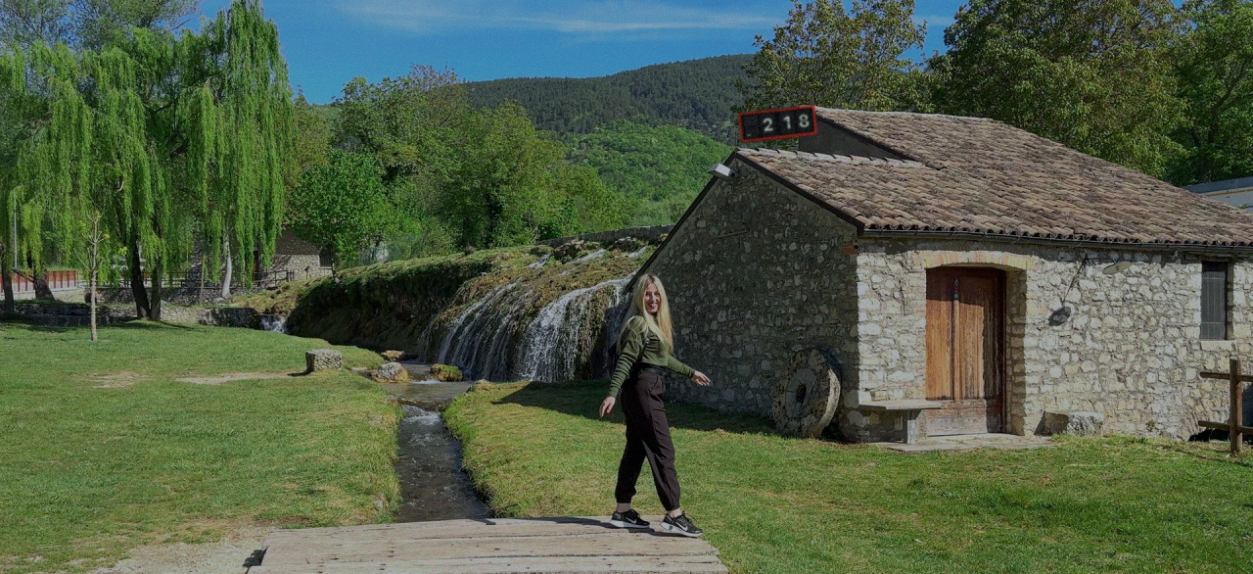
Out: h=2 m=18
